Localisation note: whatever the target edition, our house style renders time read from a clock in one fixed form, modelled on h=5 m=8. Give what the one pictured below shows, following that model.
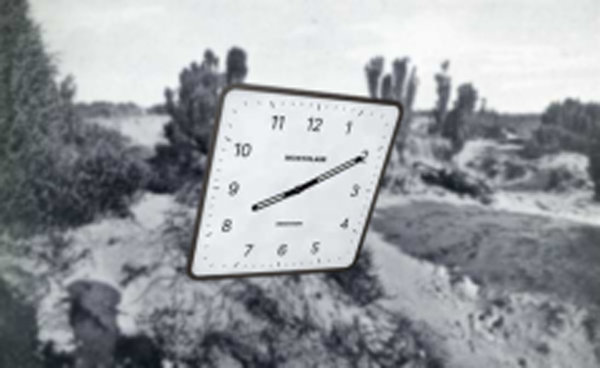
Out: h=8 m=10
